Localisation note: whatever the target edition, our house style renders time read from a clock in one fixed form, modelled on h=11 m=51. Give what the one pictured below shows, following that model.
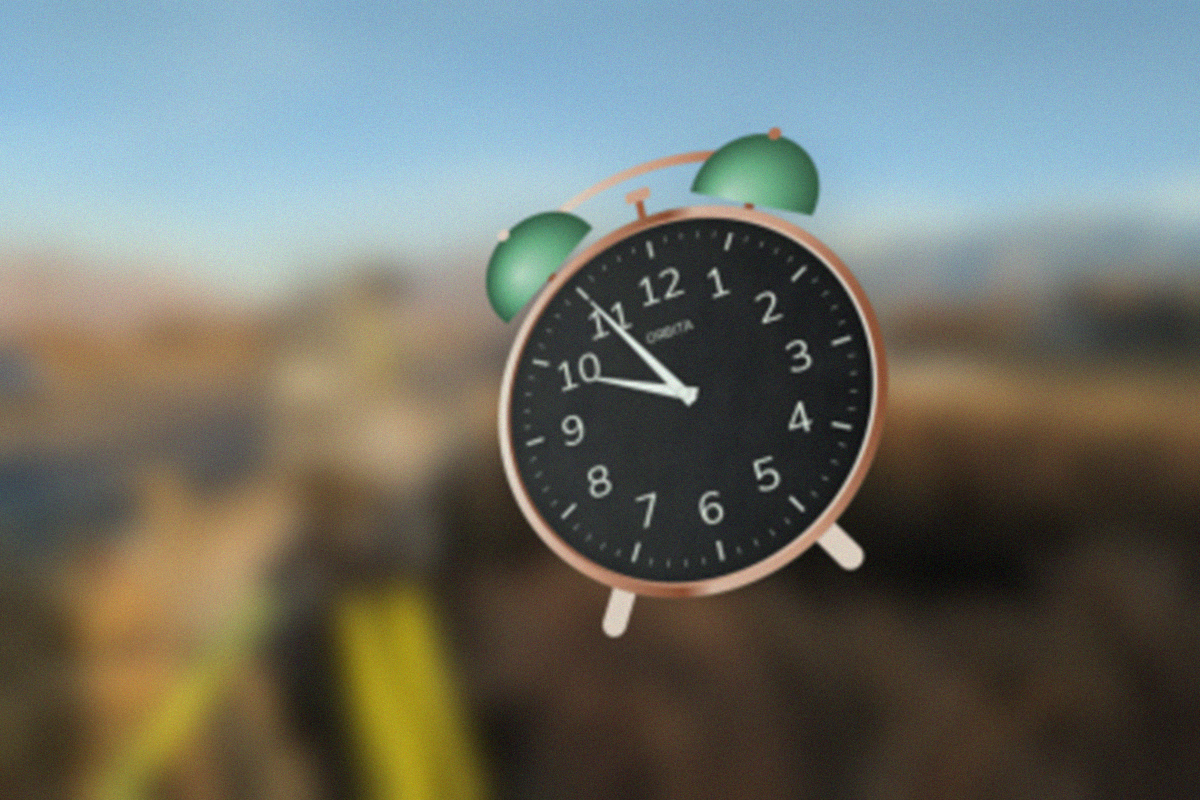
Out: h=9 m=55
